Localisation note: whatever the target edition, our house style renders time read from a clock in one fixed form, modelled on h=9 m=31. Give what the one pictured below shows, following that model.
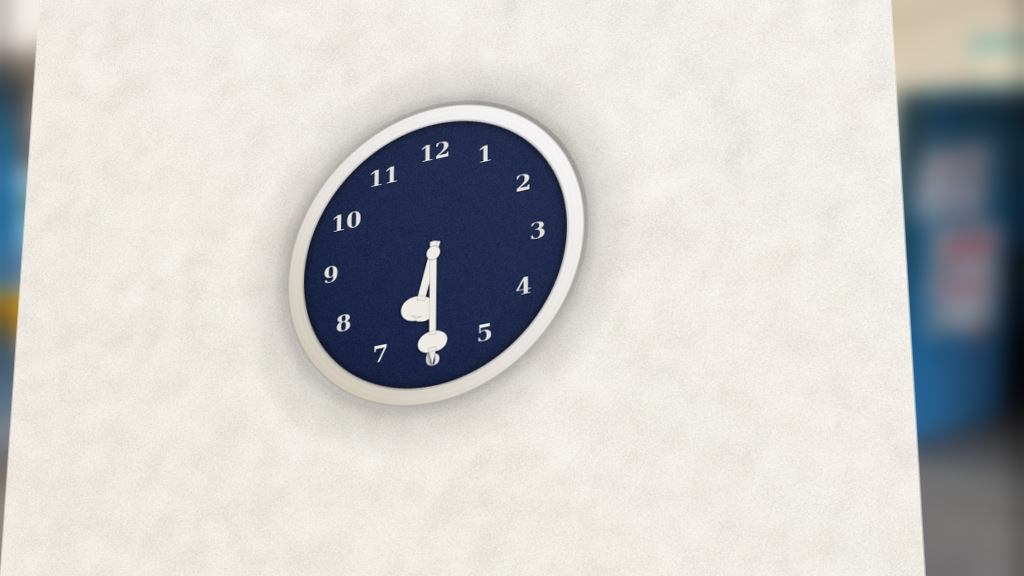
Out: h=6 m=30
